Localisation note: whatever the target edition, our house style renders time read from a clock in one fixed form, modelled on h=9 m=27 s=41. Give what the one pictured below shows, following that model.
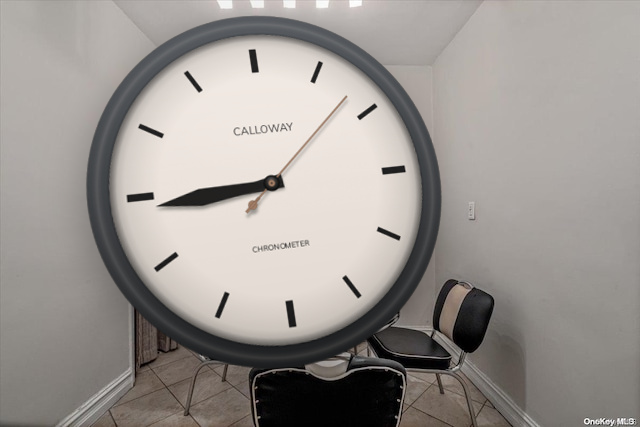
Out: h=8 m=44 s=8
